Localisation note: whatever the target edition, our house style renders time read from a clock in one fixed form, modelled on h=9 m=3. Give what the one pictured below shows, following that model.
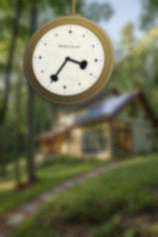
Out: h=3 m=35
